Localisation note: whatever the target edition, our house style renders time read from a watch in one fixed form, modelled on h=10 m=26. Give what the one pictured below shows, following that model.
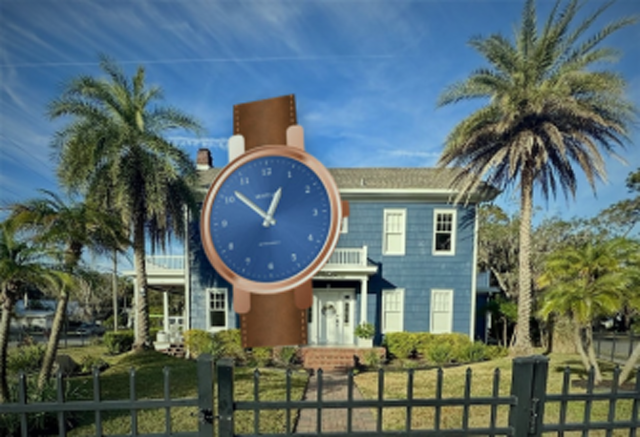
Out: h=12 m=52
